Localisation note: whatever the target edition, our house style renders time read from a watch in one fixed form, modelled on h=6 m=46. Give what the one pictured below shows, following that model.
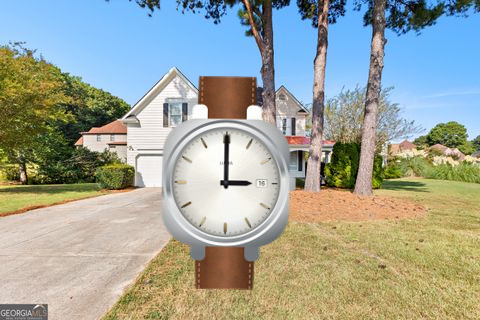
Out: h=3 m=0
